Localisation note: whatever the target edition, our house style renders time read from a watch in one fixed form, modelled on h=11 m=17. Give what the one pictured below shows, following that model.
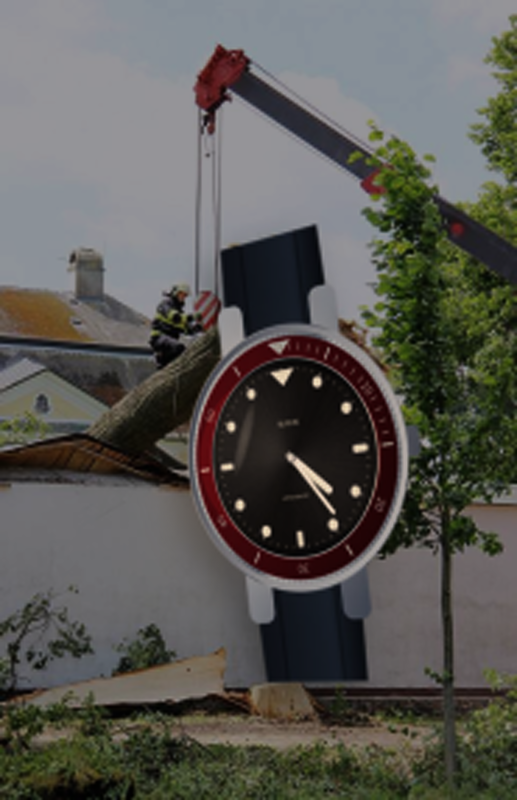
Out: h=4 m=24
